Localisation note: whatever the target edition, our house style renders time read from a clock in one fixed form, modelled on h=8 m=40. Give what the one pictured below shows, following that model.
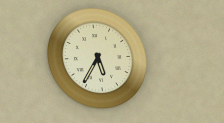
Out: h=5 m=36
